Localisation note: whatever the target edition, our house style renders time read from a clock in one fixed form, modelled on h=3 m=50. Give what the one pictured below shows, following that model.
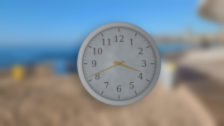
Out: h=3 m=41
